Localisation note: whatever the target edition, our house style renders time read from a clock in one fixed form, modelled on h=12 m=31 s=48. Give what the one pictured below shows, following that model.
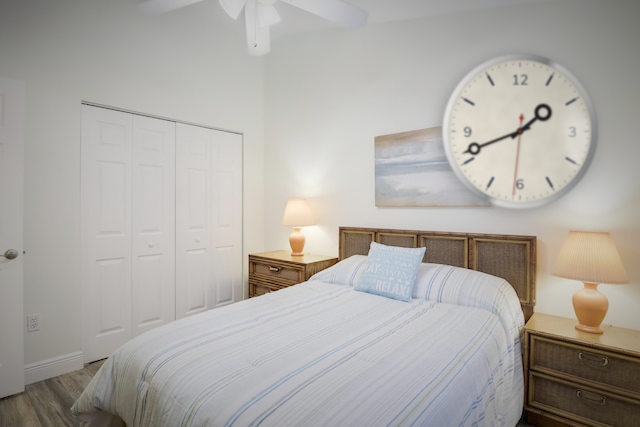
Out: h=1 m=41 s=31
